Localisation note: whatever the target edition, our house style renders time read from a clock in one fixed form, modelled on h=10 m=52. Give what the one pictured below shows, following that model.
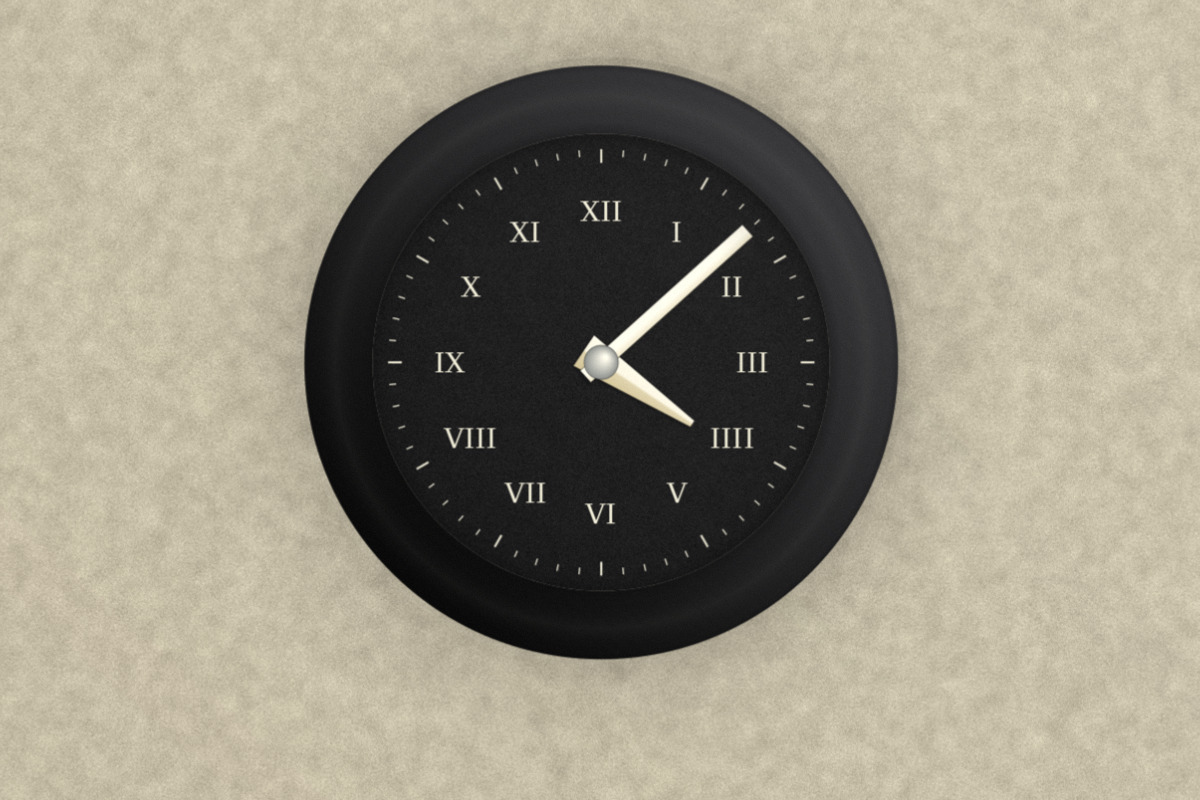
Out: h=4 m=8
